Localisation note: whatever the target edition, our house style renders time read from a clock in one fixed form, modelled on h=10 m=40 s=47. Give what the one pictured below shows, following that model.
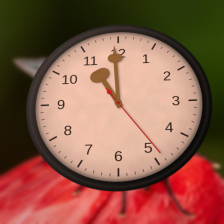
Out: h=10 m=59 s=24
